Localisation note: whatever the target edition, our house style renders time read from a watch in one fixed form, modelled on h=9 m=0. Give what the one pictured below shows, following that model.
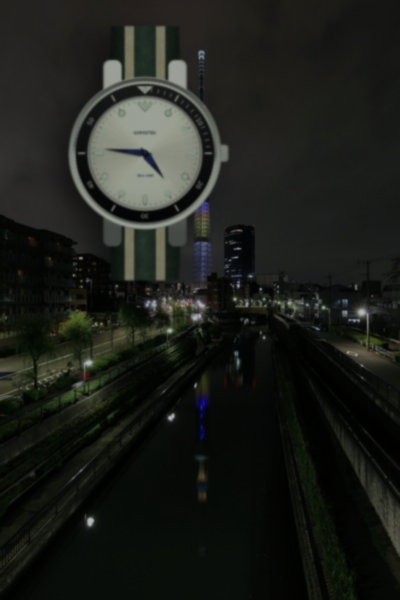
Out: h=4 m=46
